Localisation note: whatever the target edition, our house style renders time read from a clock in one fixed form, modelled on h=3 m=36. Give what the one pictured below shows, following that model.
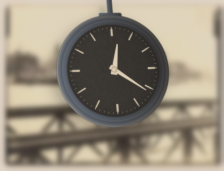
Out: h=12 m=21
